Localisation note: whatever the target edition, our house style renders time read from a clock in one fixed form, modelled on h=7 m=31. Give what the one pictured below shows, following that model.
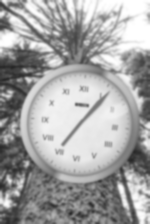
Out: h=7 m=6
